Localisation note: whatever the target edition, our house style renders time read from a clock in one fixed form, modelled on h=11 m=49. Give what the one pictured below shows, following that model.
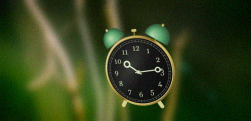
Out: h=10 m=14
